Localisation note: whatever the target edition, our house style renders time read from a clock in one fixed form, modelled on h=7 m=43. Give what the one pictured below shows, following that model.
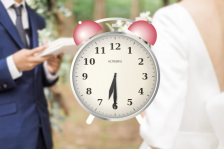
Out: h=6 m=30
